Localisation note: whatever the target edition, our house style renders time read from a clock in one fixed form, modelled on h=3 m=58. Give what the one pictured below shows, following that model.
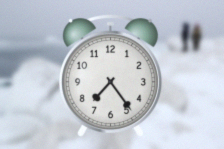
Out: h=7 m=24
